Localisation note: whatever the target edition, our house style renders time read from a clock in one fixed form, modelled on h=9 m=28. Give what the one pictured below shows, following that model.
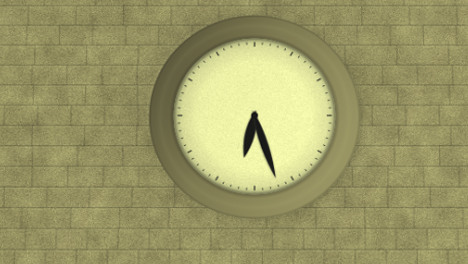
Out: h=6 m=27
